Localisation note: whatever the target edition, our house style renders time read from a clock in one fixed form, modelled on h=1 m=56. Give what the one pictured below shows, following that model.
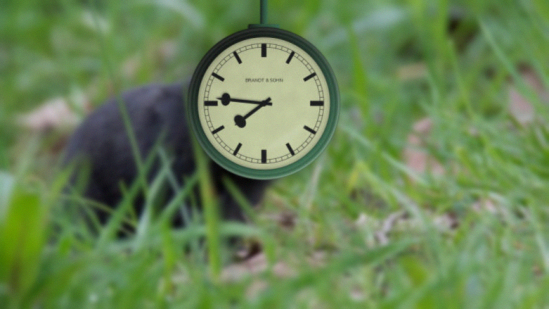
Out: h=7 m=46
